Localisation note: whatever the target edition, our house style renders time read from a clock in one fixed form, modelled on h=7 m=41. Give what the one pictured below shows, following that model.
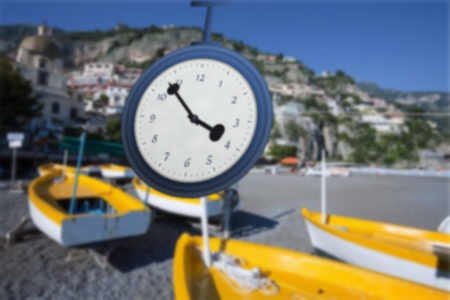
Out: h=3 m=53
